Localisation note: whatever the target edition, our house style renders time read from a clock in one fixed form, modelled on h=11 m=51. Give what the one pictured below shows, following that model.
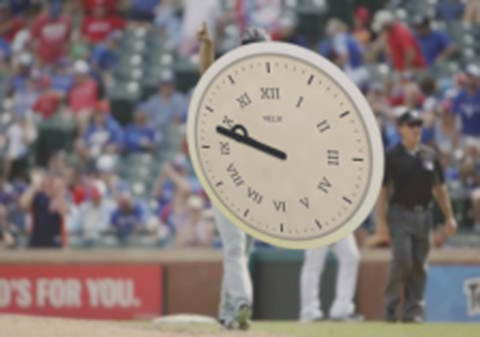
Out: h=9 m=48
